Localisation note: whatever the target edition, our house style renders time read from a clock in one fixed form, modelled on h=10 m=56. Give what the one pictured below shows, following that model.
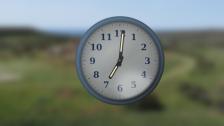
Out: h=7 m=1
